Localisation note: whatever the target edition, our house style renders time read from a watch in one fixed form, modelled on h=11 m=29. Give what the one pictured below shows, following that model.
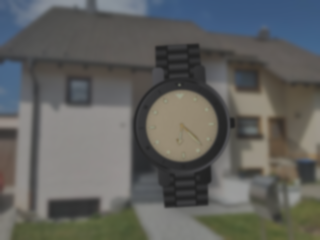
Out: h=6 m=23
